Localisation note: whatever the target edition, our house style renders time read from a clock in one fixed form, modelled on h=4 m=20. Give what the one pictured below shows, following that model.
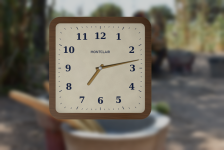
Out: h=7 m=13
